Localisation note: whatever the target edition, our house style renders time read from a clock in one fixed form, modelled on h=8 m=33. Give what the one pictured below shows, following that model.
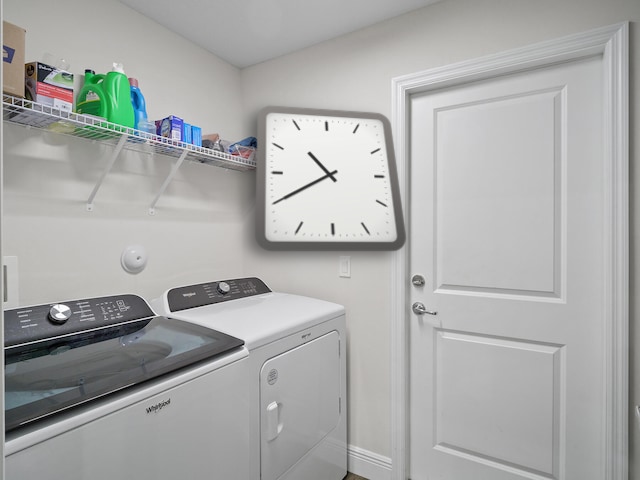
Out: h=10 m=40
